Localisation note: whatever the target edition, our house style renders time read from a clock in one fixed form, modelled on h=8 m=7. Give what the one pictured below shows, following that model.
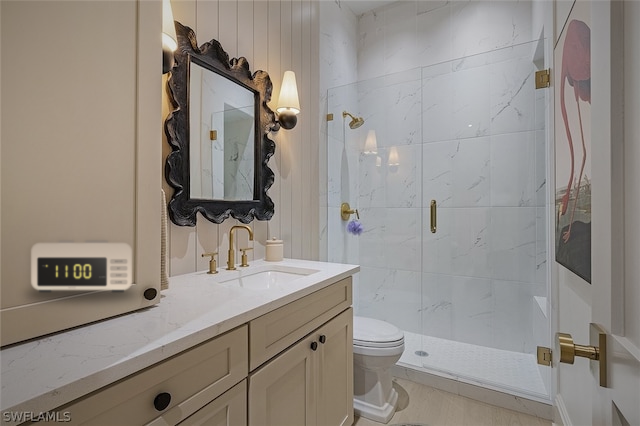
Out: h=11 m=0
